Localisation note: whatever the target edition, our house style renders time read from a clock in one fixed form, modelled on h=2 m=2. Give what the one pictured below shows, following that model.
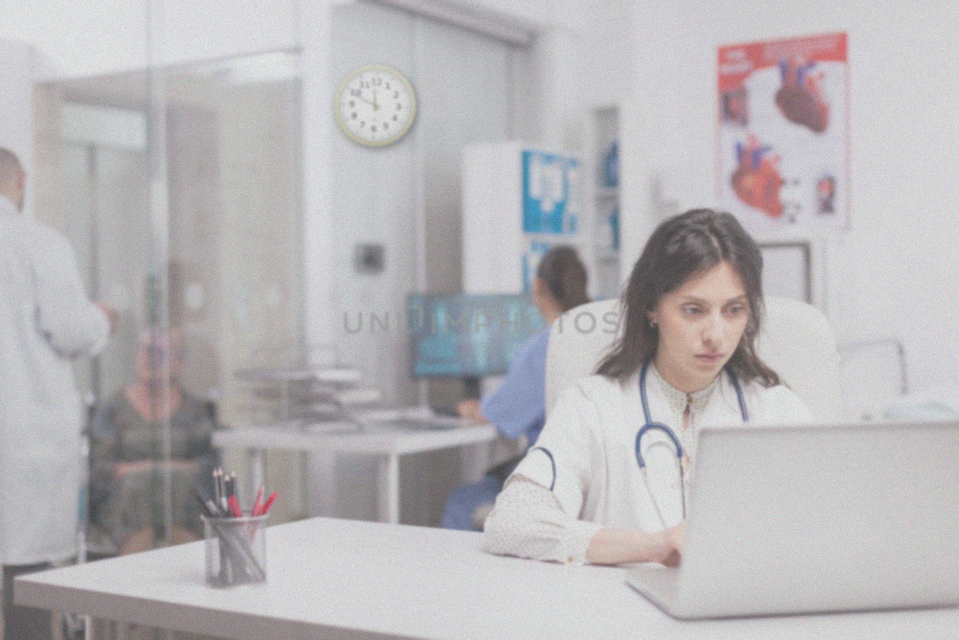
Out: h=11 m=49
